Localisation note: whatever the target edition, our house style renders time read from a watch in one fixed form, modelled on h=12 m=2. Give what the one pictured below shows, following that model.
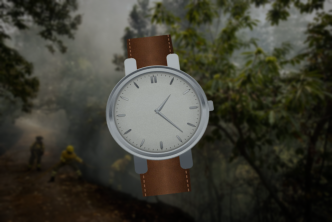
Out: h=1 m=23
